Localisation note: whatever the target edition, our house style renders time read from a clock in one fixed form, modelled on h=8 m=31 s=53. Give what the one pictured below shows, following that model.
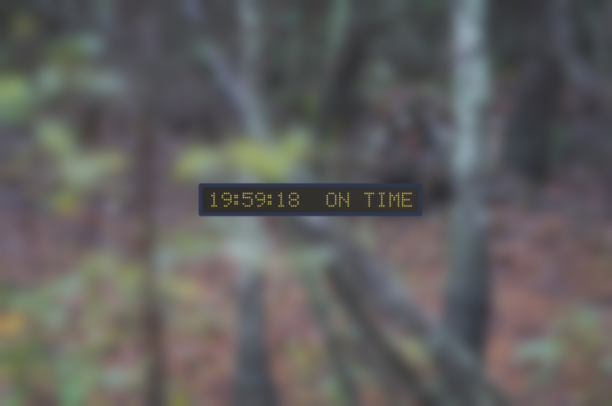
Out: h=19 m=59 s=18
